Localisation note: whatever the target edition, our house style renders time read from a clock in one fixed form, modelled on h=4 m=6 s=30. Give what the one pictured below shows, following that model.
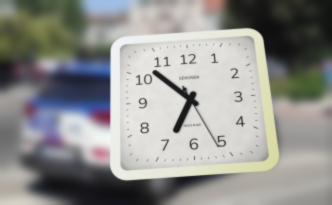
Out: h=6 m=52 s=26
